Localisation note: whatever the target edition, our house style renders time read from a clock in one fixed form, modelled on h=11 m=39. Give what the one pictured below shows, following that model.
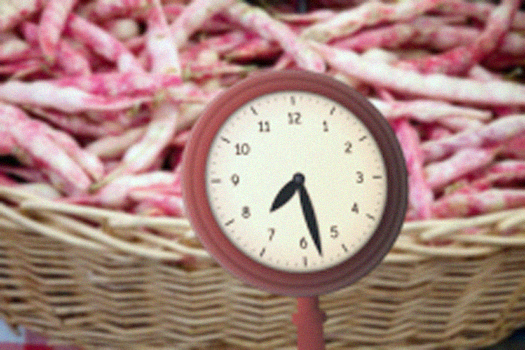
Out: h=7 m=28
